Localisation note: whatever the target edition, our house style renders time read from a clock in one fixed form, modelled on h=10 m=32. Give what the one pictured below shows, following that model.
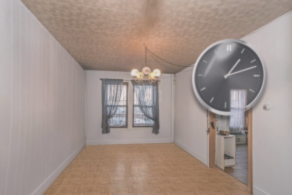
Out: h=1 m=12
